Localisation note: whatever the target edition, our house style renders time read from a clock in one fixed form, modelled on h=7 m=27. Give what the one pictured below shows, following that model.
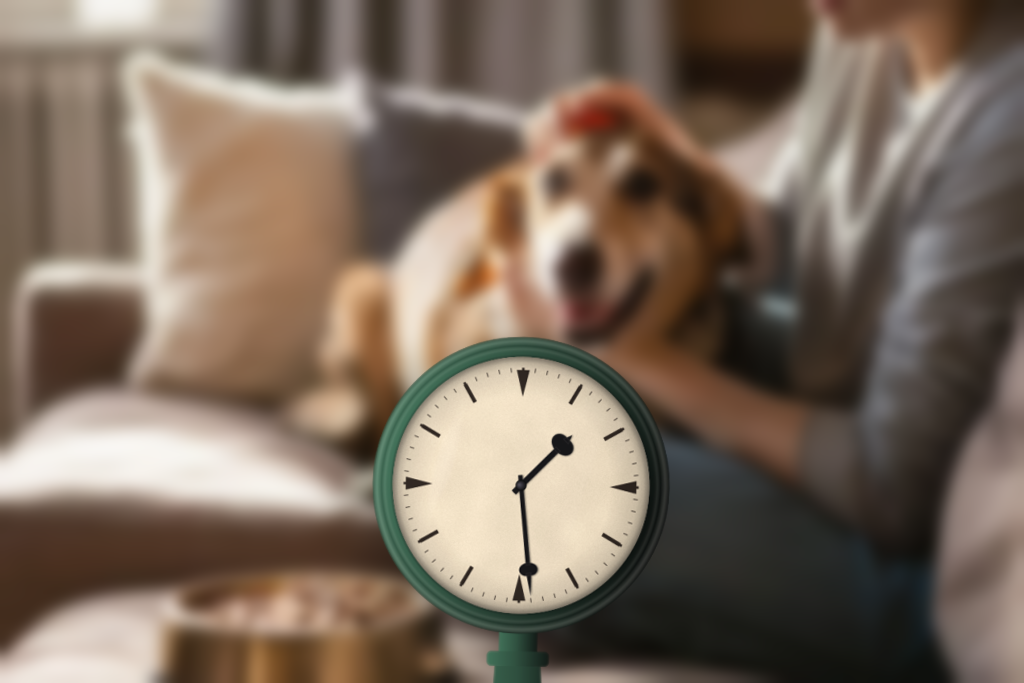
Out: h=1 m=29
